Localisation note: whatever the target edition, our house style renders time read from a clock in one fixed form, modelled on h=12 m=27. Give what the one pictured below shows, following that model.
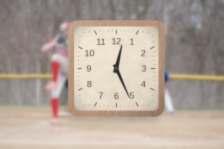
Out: h=12 m=26
